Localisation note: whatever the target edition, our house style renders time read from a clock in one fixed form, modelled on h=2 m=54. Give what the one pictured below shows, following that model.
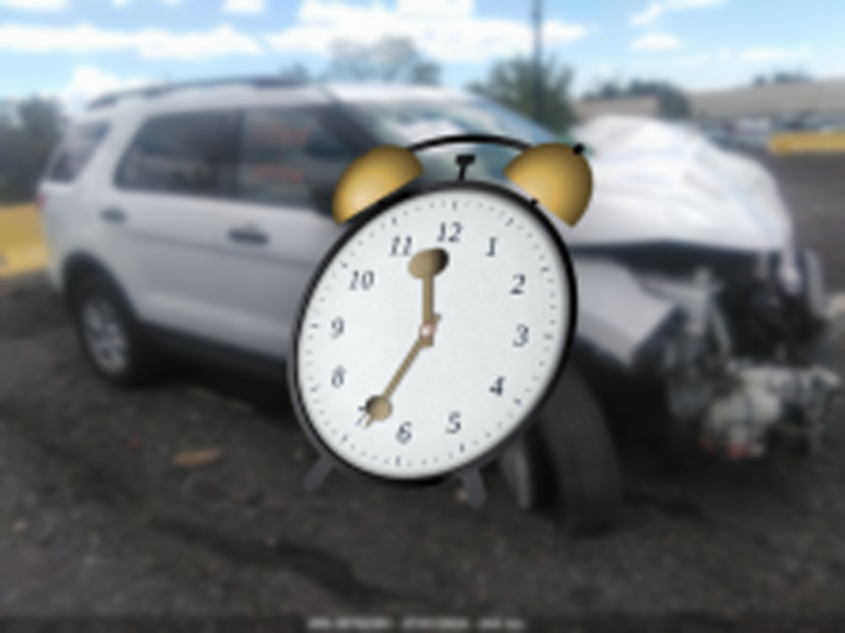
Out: h=11 m=34
